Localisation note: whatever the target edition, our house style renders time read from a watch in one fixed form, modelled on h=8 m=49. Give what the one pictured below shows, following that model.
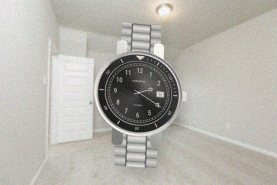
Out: h=2 m=20
